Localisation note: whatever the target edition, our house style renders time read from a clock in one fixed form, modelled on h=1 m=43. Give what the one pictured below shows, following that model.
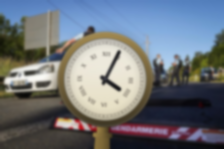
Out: h=4 m=4
